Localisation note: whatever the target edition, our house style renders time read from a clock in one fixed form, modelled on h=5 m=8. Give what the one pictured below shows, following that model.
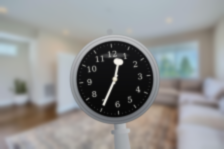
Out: h=12 m=35
